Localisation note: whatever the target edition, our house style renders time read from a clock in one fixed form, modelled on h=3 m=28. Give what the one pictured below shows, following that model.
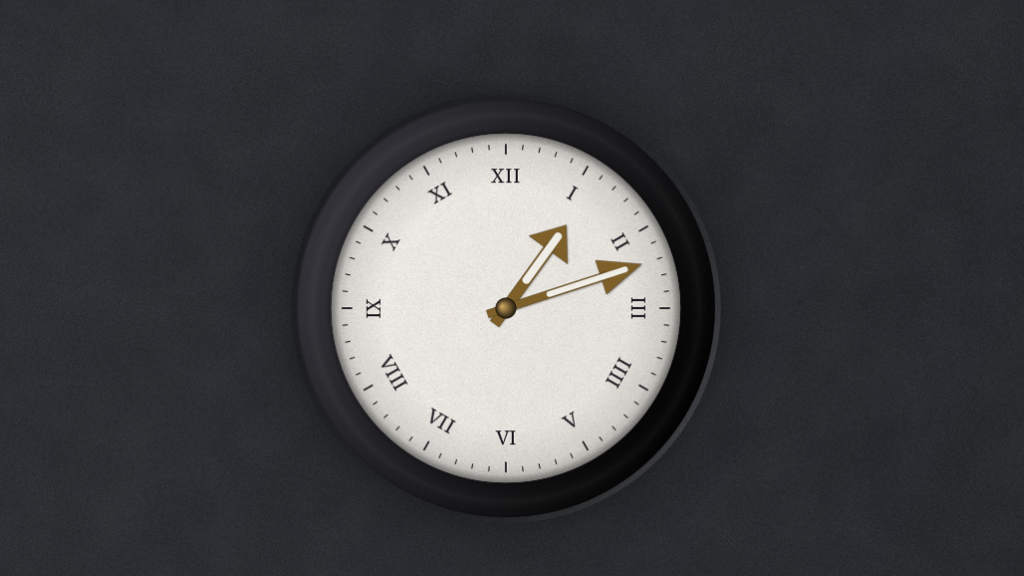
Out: h=1 m=12
